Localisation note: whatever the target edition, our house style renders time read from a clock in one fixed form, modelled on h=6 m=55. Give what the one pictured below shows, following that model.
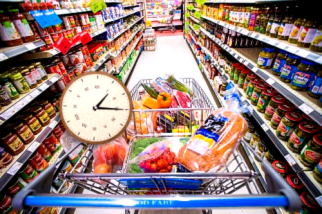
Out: h=1 m=15
